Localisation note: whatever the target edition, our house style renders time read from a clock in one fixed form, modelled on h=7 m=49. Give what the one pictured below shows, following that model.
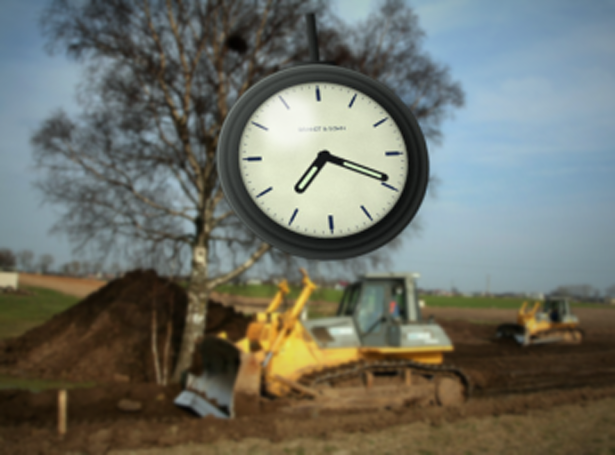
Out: h=7 m=19
